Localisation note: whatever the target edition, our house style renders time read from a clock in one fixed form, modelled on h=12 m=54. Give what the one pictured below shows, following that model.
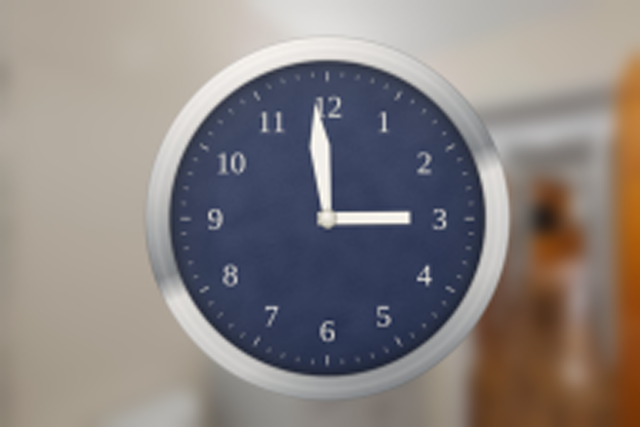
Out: h=2 m=59
